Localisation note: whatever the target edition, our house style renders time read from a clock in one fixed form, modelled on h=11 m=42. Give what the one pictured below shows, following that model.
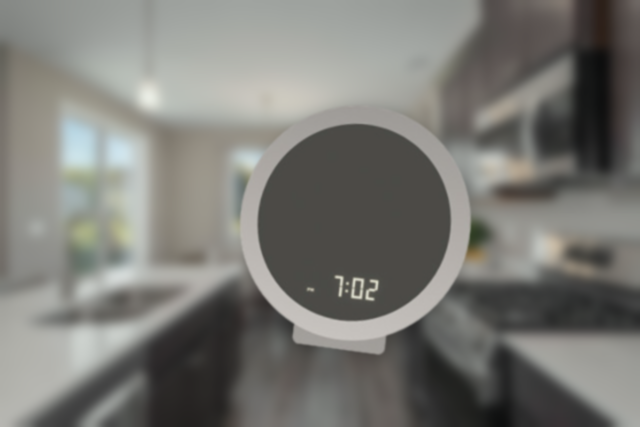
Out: h=7 m=2
